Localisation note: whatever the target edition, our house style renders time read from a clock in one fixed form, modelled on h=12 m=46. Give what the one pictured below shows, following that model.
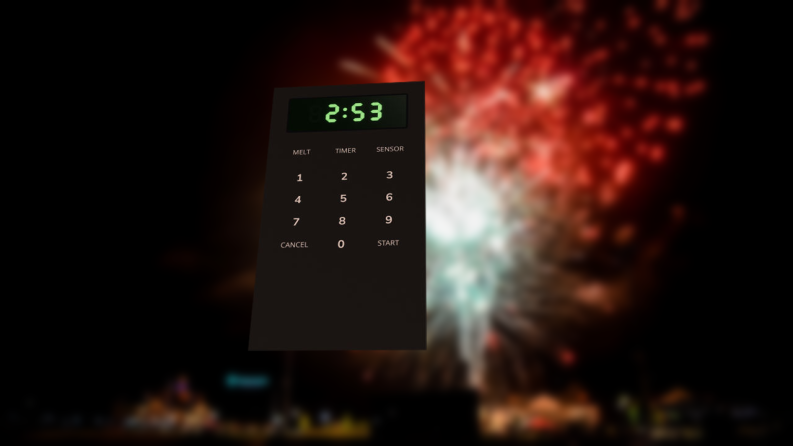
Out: h=2 m=53
